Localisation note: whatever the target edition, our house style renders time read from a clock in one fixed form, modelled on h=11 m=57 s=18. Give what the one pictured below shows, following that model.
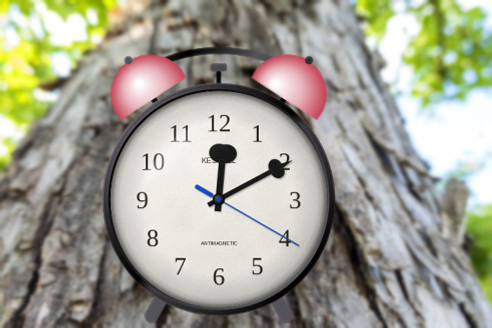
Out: h=12 m=10 s=20
